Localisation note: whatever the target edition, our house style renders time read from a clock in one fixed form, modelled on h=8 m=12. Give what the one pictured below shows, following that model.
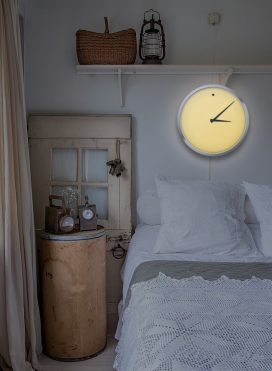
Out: h=3 m=8
